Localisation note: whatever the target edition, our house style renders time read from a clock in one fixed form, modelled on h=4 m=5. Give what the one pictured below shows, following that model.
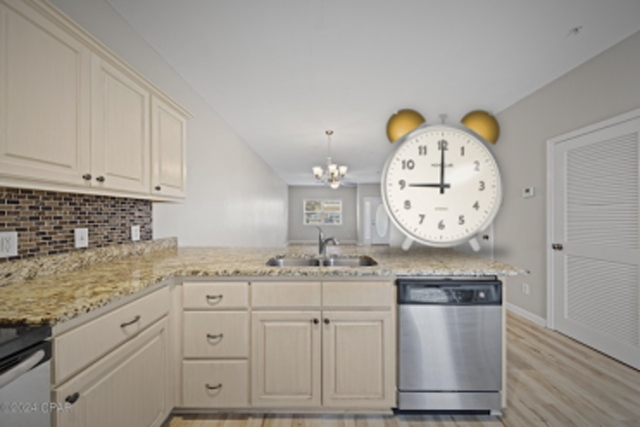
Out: h=9 m=0
